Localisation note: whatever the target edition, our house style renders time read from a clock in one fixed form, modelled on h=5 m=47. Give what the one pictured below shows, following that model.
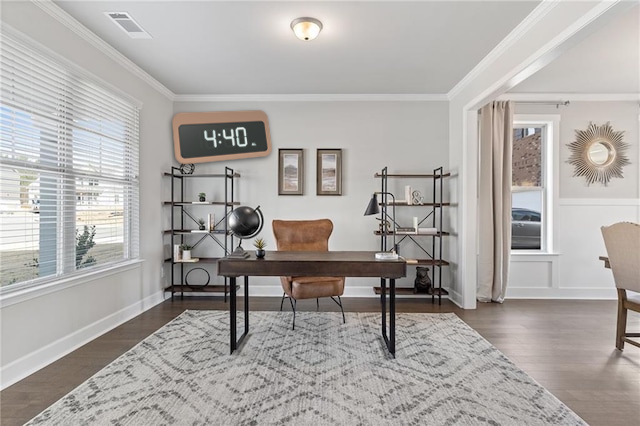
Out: h=4 m=40
